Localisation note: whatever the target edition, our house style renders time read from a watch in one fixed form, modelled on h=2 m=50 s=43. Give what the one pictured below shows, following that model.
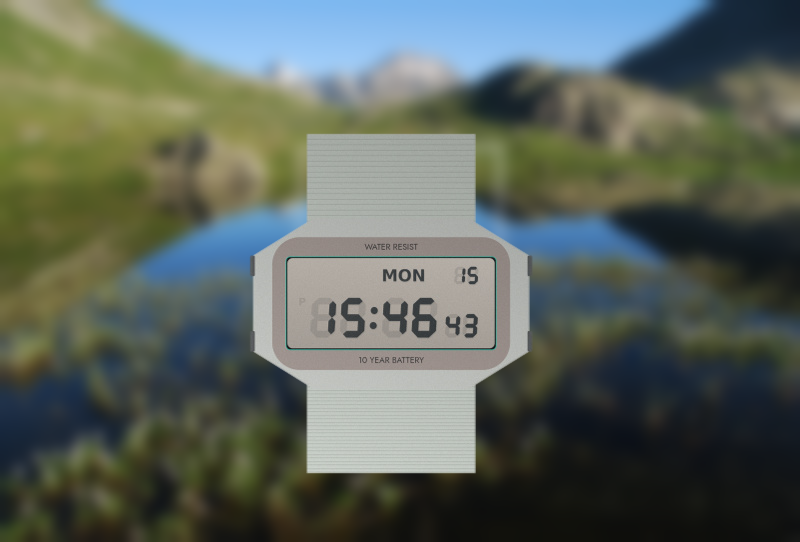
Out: h=15 m=46 s=43
